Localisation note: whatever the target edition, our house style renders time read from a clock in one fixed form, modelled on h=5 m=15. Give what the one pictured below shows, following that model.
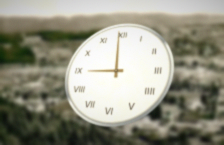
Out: h=8 m=59
